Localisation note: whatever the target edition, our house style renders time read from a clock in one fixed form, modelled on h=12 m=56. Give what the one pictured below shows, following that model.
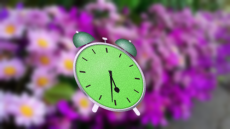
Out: h=5 m=31
